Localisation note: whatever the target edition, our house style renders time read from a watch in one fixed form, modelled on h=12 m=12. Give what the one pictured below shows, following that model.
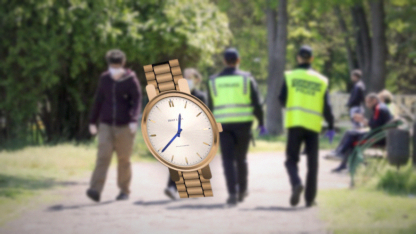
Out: h=12 m=39
